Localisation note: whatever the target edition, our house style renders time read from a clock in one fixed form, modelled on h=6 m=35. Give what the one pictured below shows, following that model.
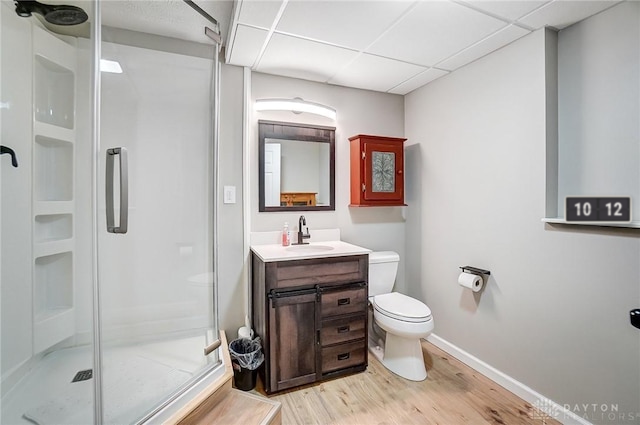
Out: h=10 m=12
